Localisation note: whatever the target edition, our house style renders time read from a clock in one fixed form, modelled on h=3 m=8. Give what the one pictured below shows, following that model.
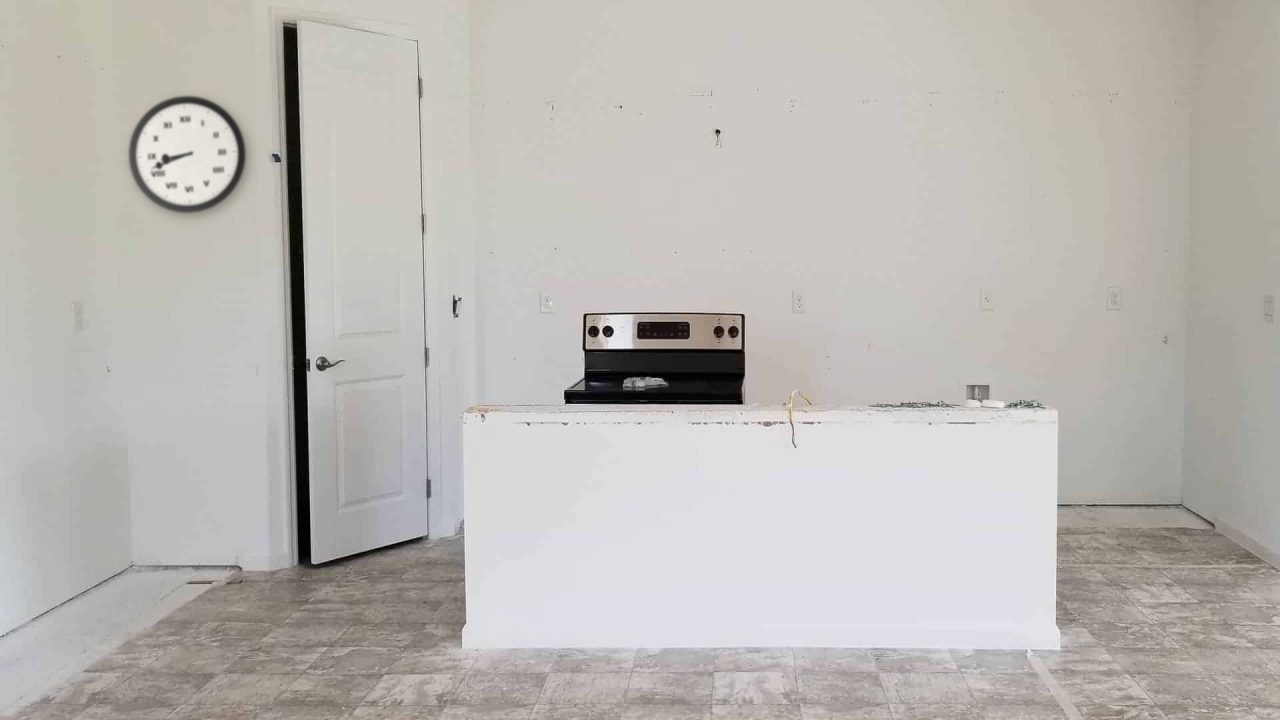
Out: h=8 m=42
